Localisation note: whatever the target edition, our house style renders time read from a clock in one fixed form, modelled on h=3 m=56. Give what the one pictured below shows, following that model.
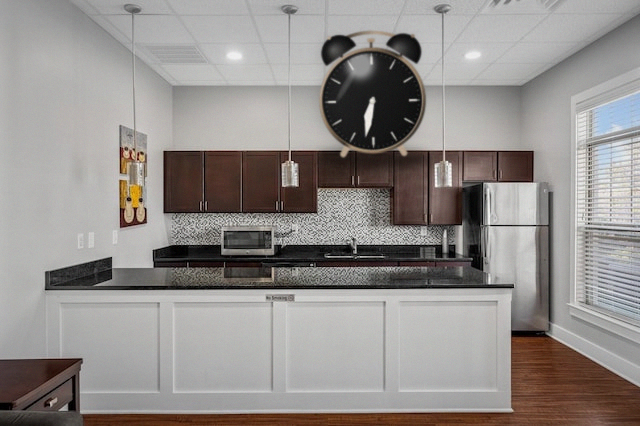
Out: h=6 m=32
